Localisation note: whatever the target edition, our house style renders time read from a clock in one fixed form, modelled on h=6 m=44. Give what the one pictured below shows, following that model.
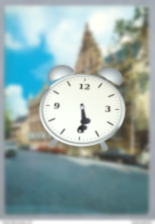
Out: h=5 m=29
